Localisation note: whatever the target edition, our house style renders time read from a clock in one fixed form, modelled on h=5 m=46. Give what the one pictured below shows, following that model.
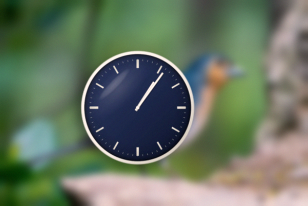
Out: h=1 m=6
